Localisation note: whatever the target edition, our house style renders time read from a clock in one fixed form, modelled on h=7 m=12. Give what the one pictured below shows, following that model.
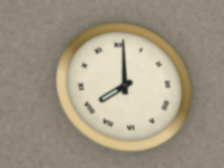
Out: h=8 m=1
